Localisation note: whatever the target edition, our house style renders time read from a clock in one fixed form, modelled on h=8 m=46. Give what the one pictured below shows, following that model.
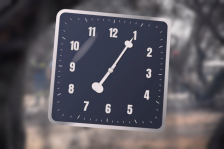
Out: h=7 m=5
